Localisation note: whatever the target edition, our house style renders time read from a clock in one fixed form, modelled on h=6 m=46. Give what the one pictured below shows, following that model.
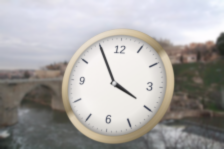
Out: h=3 m=55
